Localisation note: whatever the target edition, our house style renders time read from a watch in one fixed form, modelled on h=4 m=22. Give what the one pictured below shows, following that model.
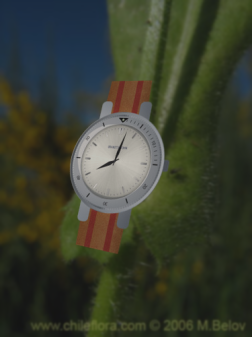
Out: h=8 m=2
